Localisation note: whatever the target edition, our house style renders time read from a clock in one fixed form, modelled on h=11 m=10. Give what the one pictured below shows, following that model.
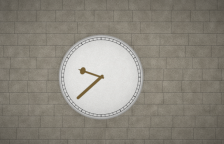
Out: h=9 m=38
